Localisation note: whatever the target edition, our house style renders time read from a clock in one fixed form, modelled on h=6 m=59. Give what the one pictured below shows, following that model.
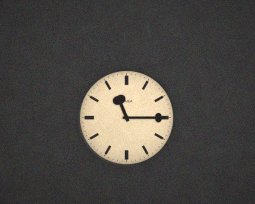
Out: h=11 m=15
